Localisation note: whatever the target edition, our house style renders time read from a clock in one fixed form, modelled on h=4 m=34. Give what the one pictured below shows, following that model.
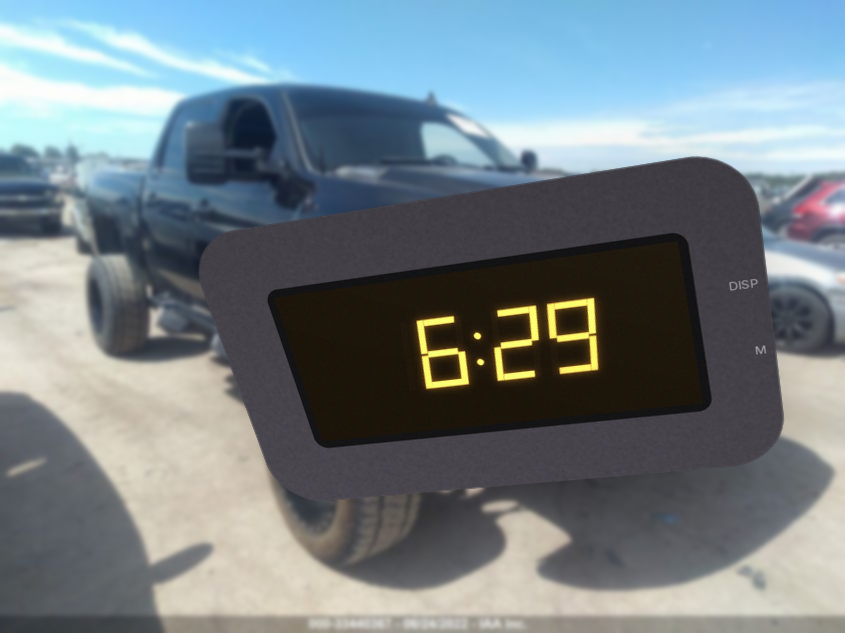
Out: h=6 m=29
